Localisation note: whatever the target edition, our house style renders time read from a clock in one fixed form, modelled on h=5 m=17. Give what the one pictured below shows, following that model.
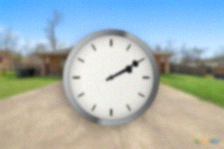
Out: h=2 m=10
